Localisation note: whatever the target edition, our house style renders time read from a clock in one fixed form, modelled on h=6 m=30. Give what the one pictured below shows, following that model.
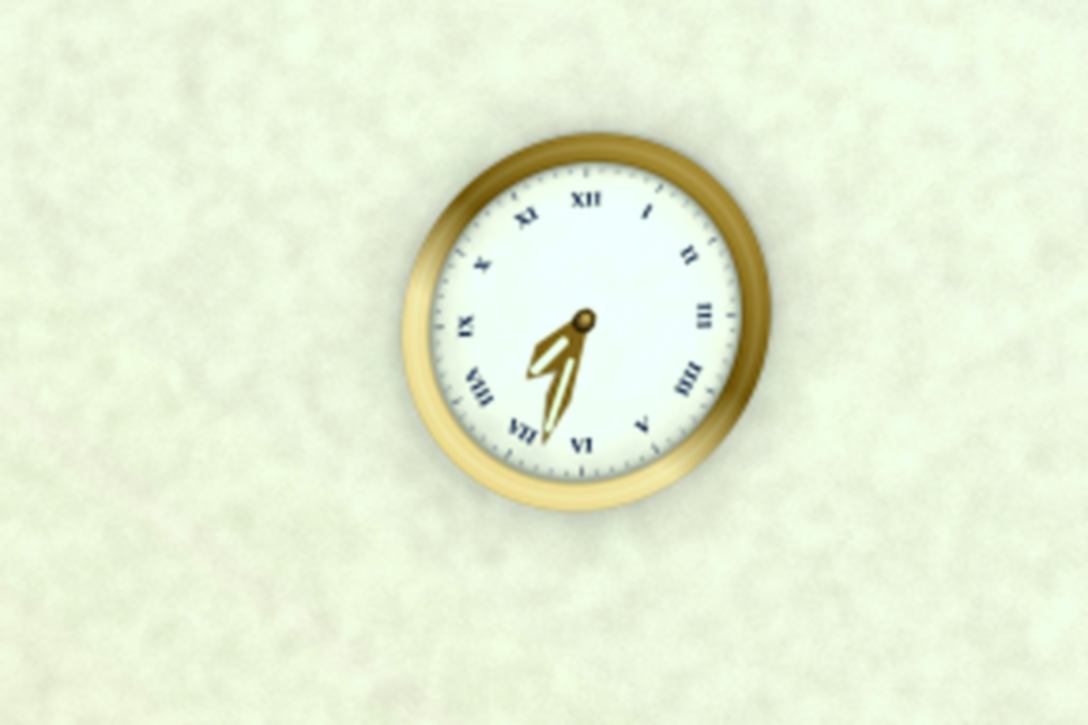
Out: h=7 m=33
